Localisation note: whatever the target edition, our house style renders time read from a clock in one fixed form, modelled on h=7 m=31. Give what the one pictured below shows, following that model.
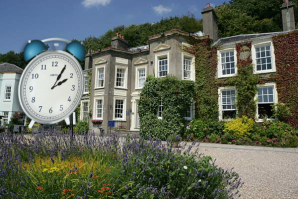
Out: h=2 m=5
